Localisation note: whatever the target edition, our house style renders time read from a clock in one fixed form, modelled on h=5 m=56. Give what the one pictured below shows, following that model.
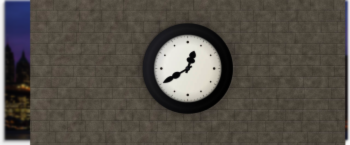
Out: h=12 m=40
